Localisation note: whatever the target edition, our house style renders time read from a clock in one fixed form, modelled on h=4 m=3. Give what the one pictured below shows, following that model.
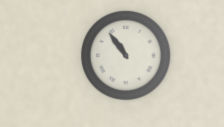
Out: h=10 m=54
